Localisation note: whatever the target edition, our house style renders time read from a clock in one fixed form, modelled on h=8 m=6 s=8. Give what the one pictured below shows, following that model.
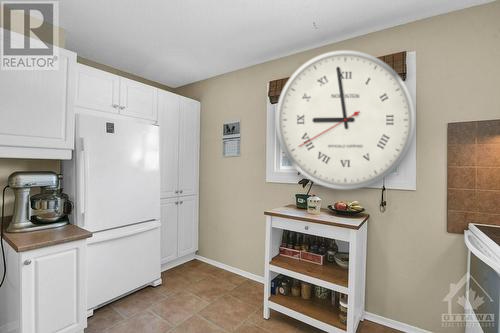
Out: h=8 m=58 s=40
